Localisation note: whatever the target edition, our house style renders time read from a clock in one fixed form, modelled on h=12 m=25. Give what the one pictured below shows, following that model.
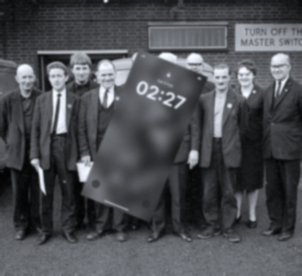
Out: h=2 m=27
